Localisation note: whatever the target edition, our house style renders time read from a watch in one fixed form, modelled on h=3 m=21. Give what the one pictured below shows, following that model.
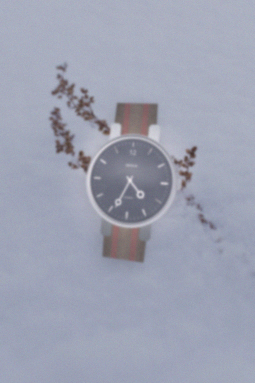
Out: h=4 m=34
